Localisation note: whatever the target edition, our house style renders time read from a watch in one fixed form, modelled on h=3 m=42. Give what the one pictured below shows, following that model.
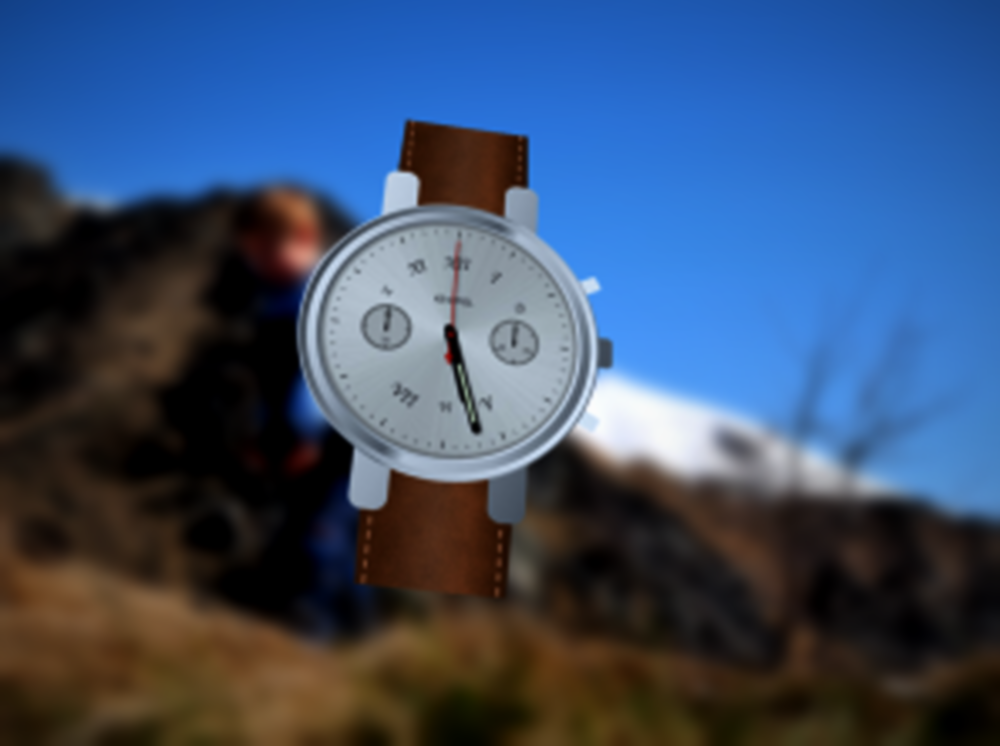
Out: h=5 m=27
